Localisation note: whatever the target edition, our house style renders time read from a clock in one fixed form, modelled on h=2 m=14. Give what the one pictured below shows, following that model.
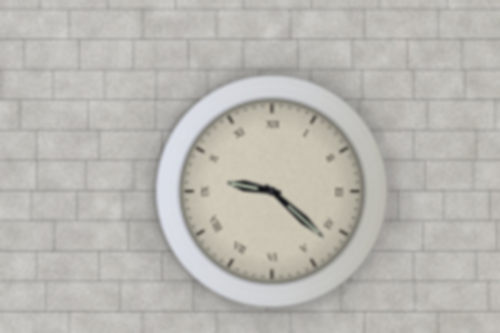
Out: h=9 m=22
